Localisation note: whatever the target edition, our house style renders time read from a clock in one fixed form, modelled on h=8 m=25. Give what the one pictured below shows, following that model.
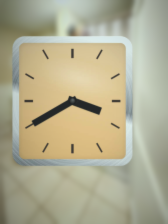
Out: h=3 m=40
